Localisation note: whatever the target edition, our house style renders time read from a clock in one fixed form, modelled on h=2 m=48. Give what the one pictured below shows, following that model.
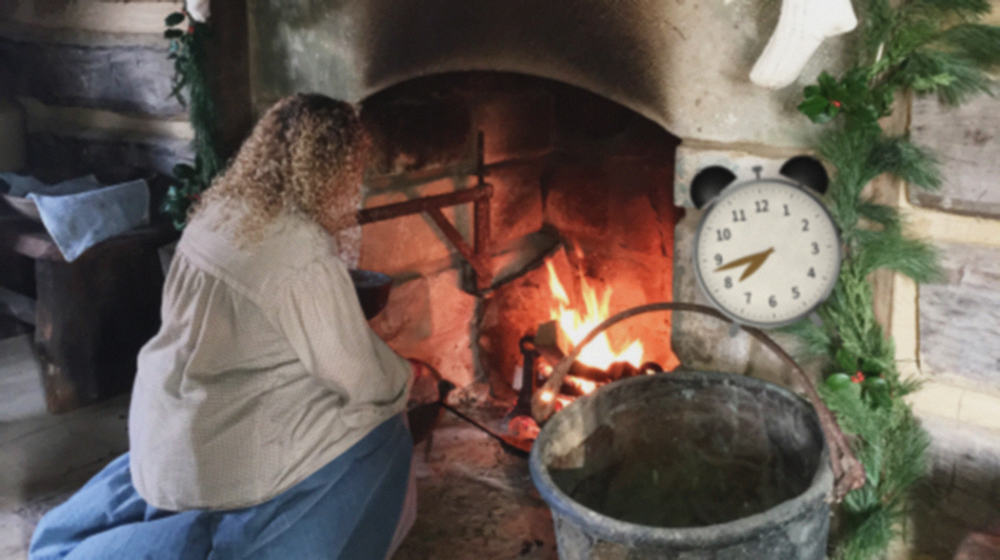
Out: h=7 m=43
